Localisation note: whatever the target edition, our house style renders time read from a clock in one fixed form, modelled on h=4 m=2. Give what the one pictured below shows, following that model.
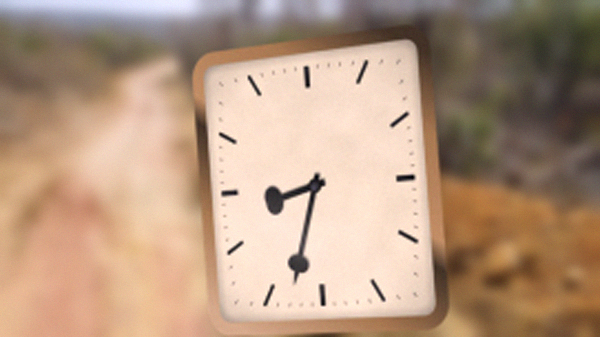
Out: h=8 m=33
